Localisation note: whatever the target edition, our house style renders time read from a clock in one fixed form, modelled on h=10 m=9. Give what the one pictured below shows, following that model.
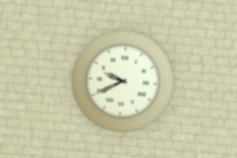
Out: h=9 m=40
